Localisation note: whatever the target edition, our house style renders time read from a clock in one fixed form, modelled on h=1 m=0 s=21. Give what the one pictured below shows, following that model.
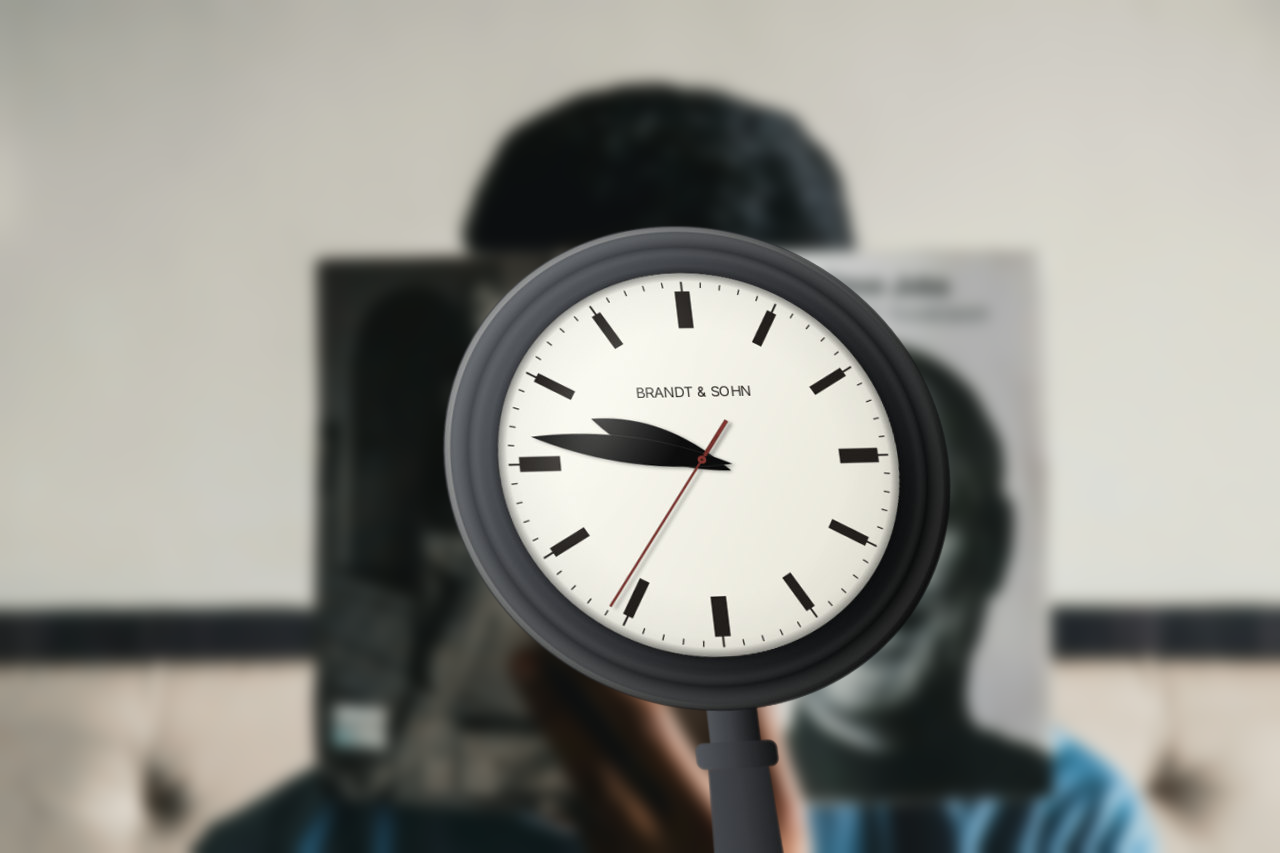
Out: h=9 m=46 s=36
